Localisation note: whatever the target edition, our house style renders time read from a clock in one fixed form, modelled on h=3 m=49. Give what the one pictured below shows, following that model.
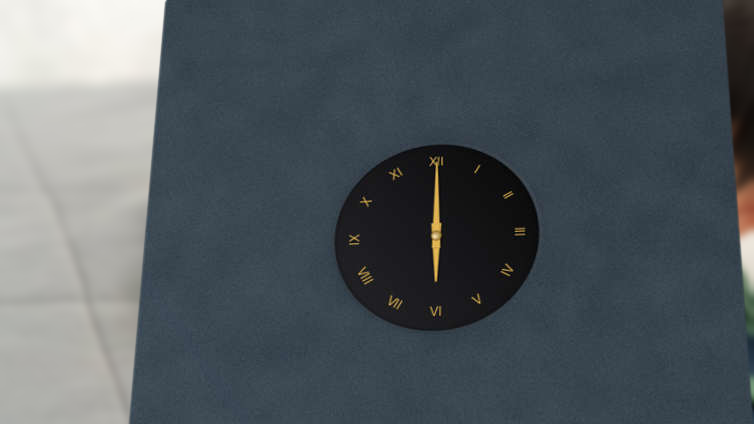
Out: h=6 m=0
